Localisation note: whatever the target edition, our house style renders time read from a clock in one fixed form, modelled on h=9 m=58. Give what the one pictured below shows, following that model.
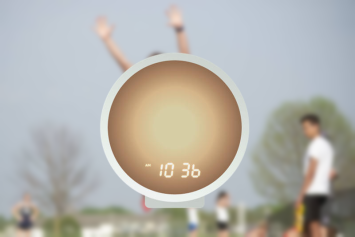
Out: h=10 m=36
